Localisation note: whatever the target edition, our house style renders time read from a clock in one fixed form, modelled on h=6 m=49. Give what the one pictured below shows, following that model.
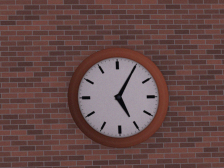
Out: h=5 m=5
